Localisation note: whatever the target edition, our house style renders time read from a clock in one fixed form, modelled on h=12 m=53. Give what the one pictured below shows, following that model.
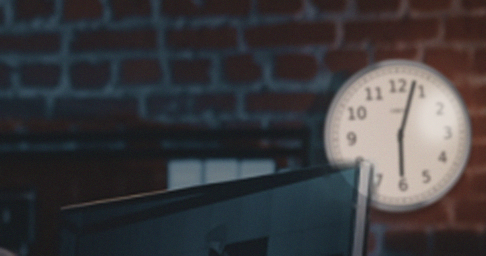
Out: h=6 m=3
